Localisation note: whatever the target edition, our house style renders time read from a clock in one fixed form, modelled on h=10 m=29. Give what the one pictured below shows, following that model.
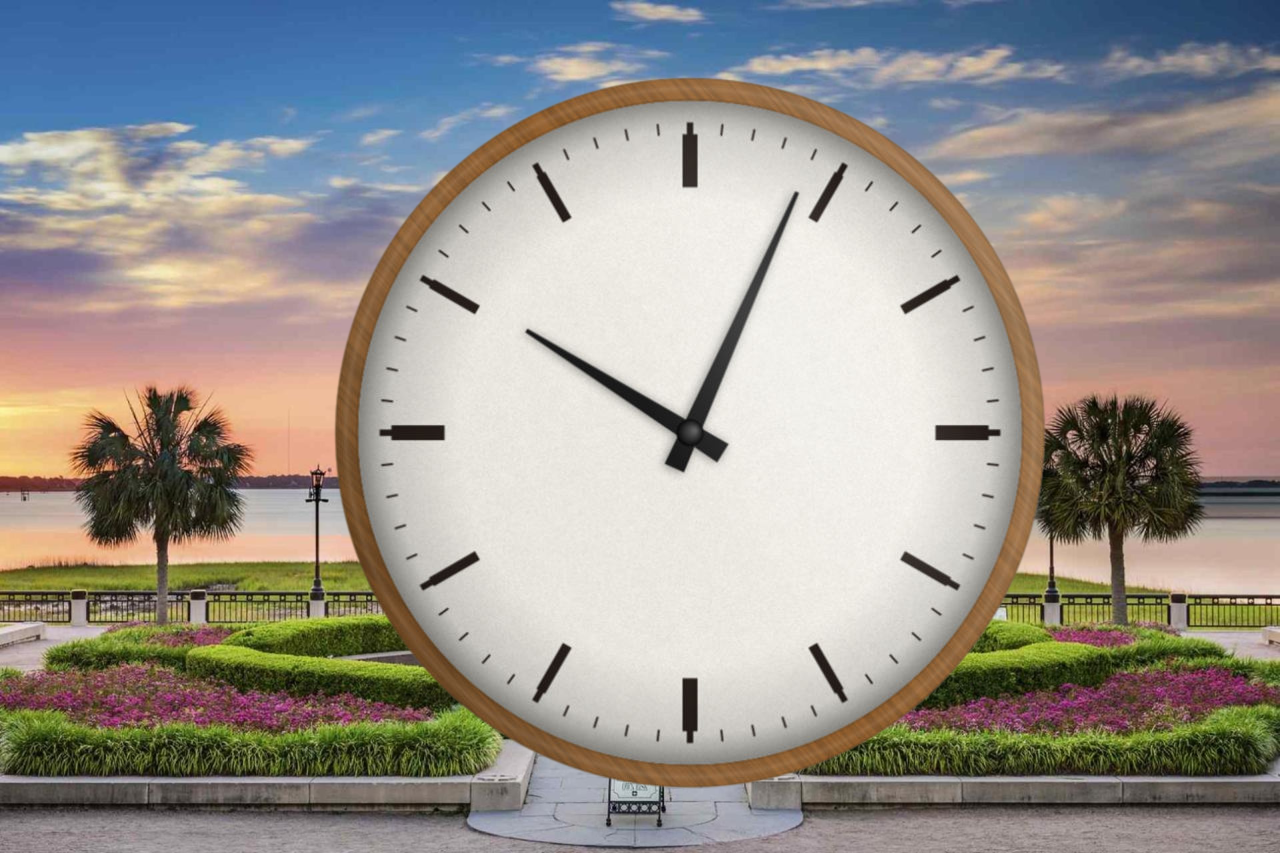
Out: h=10 m=4
